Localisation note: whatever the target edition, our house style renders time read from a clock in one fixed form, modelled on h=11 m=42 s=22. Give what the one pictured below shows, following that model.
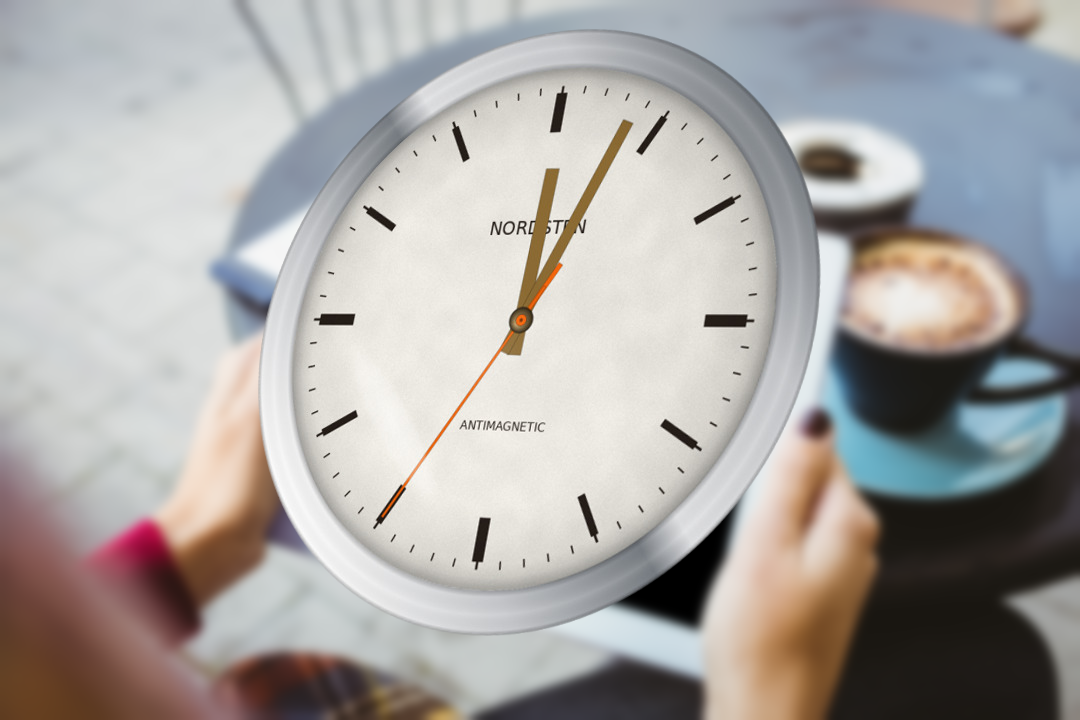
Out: h=12 m=3 s=35
